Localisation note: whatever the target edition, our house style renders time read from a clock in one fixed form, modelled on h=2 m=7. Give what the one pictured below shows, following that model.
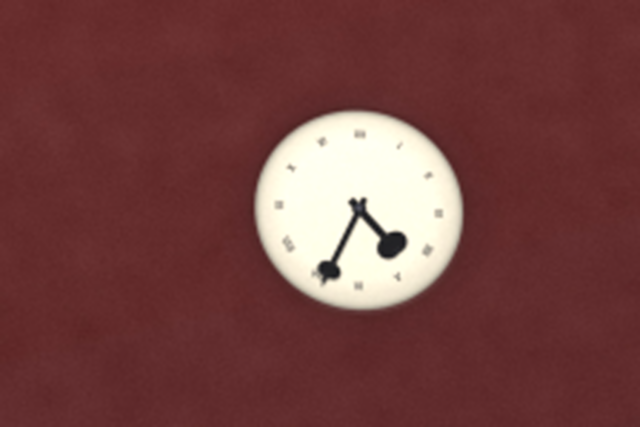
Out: h=4 m=34
